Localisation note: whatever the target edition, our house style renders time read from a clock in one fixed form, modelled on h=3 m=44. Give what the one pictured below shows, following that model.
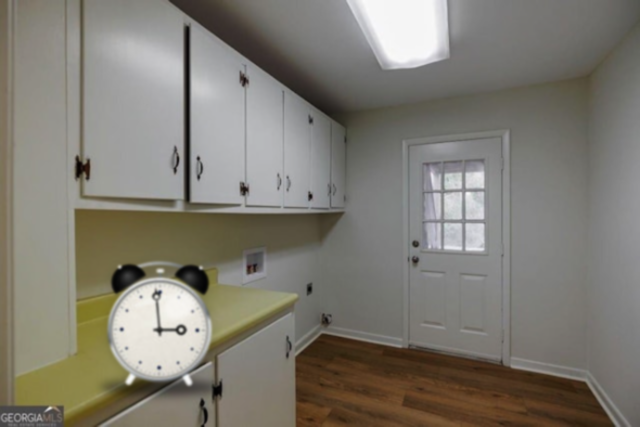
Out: h=2 m=59
